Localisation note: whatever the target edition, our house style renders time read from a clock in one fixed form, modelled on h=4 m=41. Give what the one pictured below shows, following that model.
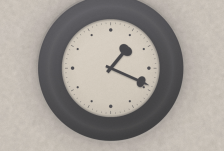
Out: h=1 m=19
